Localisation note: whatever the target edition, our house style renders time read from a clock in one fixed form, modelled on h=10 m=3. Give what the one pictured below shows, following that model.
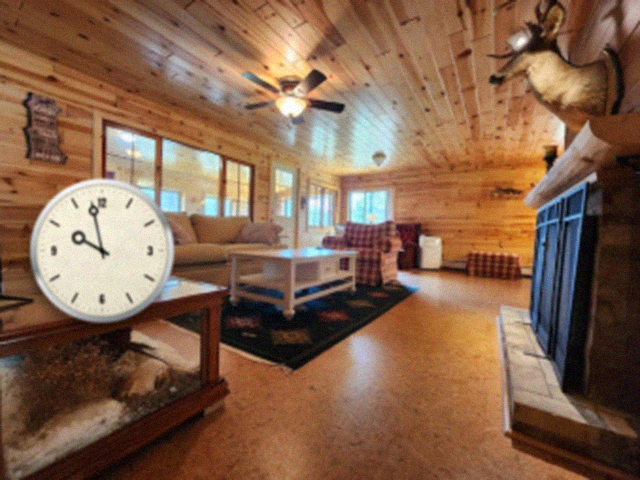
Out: h=9 m=58
